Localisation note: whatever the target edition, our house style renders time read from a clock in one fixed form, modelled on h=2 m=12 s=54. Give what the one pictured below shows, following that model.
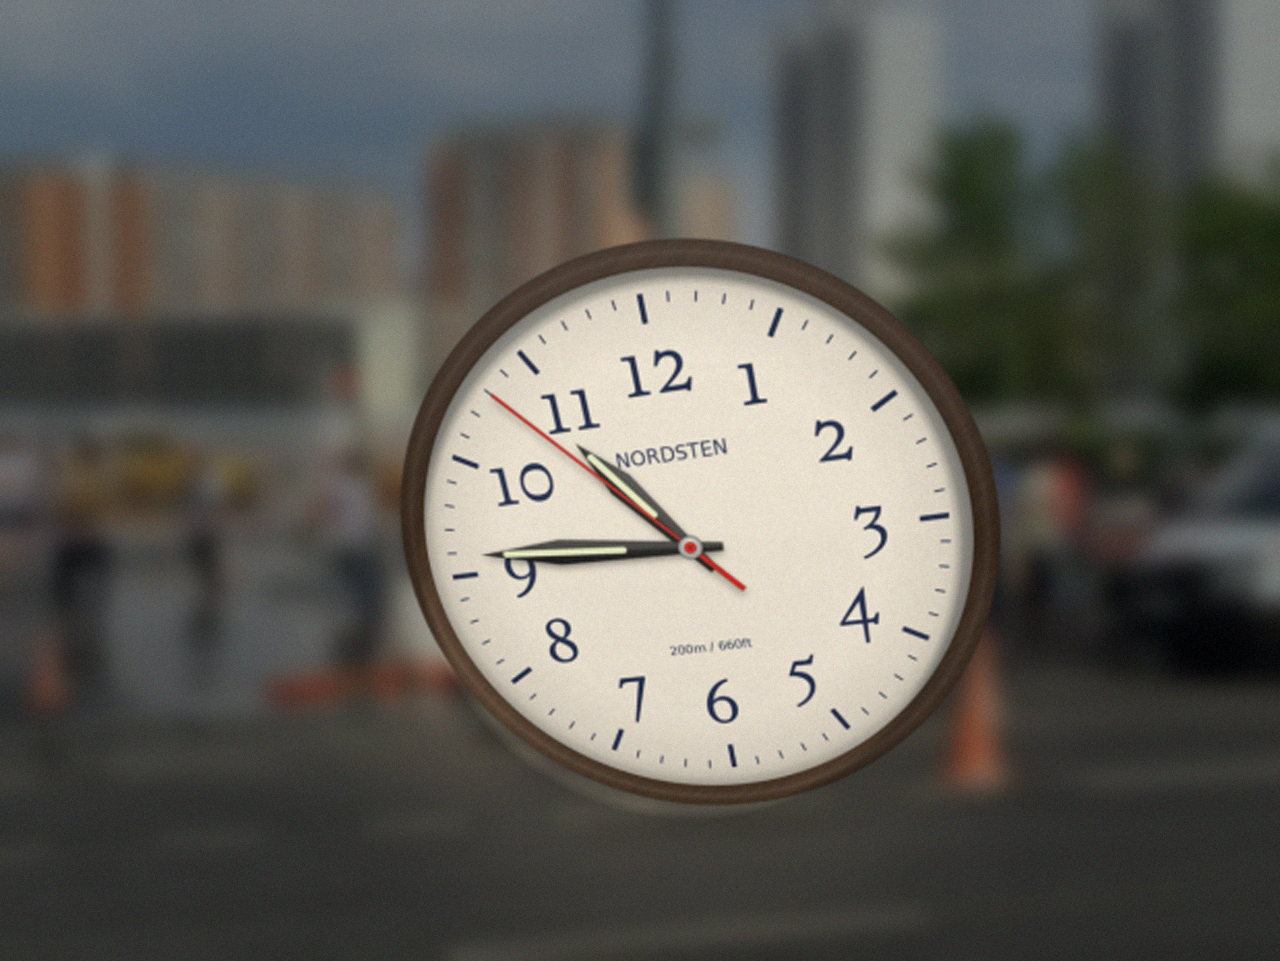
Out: h=10 m=45 s=53
